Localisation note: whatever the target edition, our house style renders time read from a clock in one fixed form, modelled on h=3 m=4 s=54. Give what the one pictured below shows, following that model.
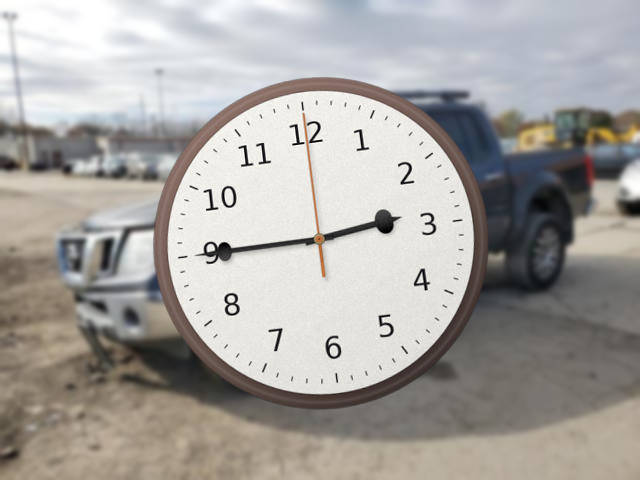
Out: h=2 m=45 s=0
